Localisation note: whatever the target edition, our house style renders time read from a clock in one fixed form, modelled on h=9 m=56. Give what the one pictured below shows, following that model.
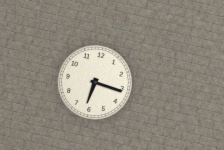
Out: h=6 m=16
